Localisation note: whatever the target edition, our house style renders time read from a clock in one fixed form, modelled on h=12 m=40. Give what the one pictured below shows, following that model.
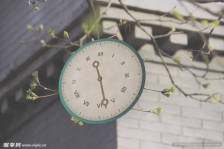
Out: h=11 m=28
